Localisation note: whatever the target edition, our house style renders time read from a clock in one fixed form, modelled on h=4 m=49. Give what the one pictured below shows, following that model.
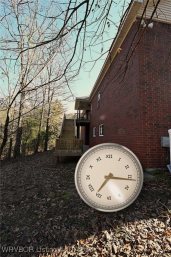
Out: h=7 m=16
